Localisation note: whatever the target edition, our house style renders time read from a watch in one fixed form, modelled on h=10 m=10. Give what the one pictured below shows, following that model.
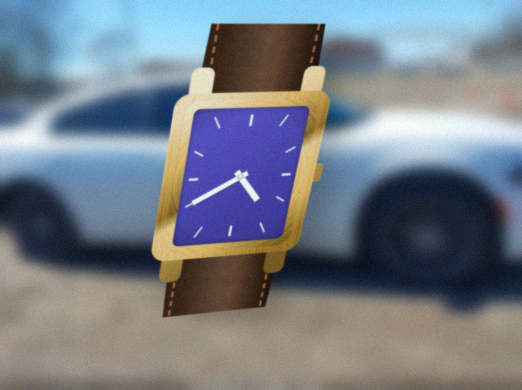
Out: h=4 m=40
